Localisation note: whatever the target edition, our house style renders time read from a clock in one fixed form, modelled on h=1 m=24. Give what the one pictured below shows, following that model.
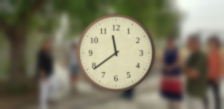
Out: h=11 m=39
